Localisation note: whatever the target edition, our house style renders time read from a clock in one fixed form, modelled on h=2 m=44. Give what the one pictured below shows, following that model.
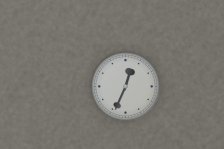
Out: h=12 m=34
